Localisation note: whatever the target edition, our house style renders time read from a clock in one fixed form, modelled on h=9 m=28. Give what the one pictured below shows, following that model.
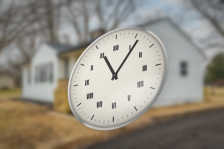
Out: h=11 m=6
